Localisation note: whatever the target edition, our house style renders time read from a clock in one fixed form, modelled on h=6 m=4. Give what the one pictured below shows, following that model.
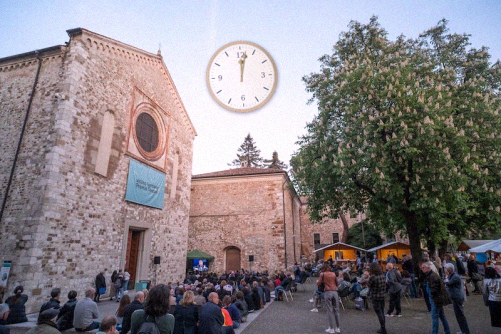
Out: h=12 m=2
